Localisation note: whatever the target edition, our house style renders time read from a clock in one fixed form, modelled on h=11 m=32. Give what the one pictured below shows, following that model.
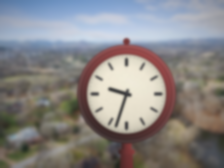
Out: h=9 m=33
